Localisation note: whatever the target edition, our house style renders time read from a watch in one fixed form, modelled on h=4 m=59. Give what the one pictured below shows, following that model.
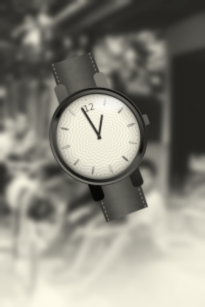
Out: h=12 m=58
